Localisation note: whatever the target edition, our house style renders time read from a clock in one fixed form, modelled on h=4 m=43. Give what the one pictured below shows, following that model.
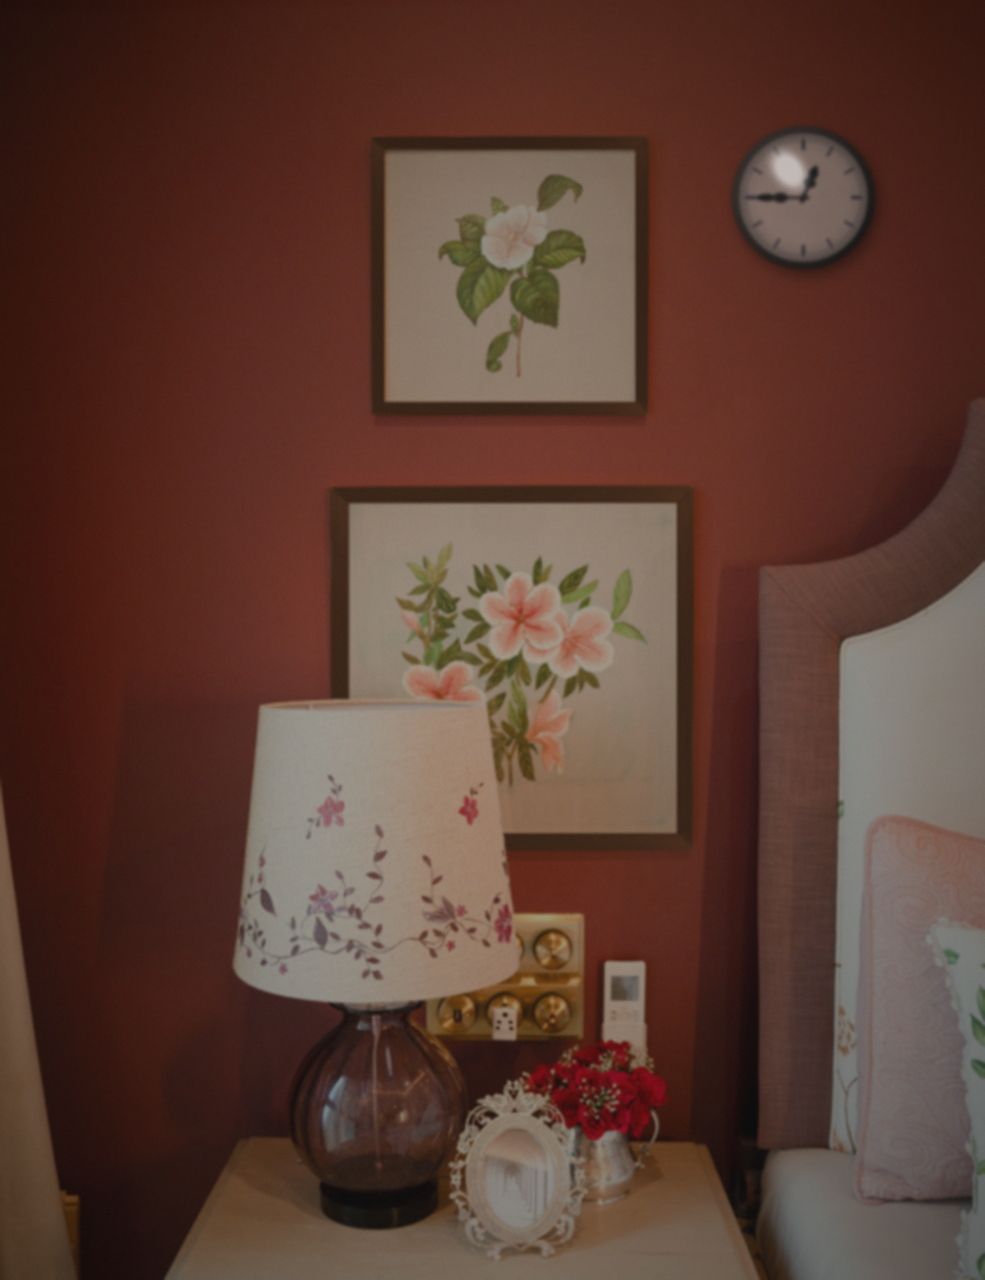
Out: h=12 m=45
